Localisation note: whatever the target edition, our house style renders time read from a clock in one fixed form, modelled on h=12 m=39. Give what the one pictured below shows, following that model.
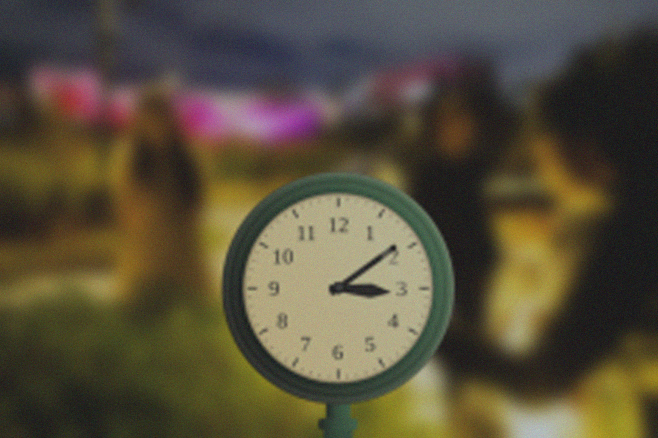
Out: h=3 m=9
